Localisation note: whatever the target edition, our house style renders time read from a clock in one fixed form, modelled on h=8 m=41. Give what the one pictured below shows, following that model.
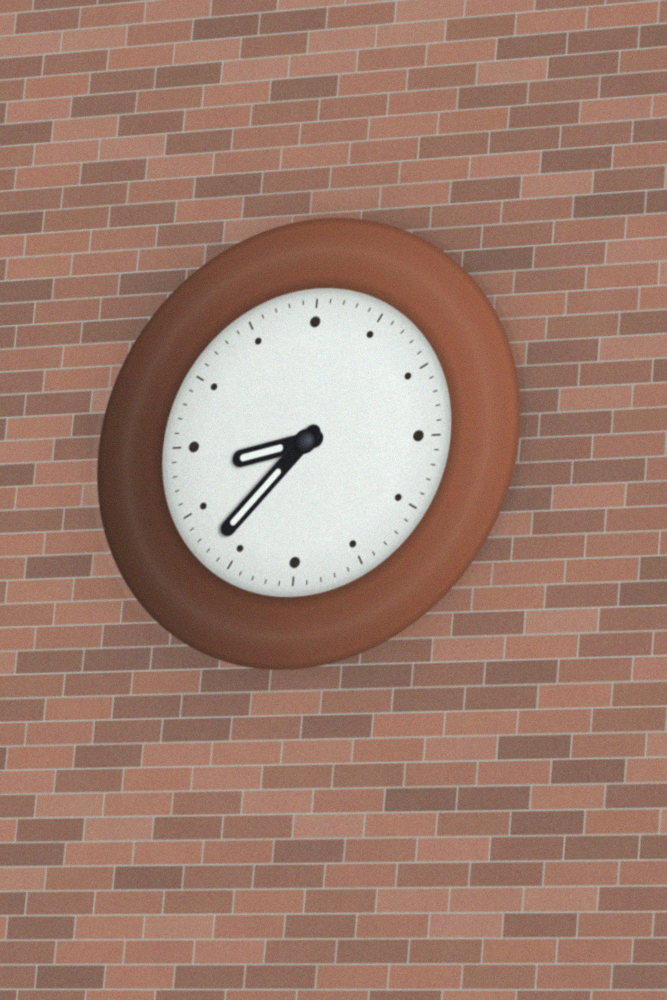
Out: h=8 m=37
